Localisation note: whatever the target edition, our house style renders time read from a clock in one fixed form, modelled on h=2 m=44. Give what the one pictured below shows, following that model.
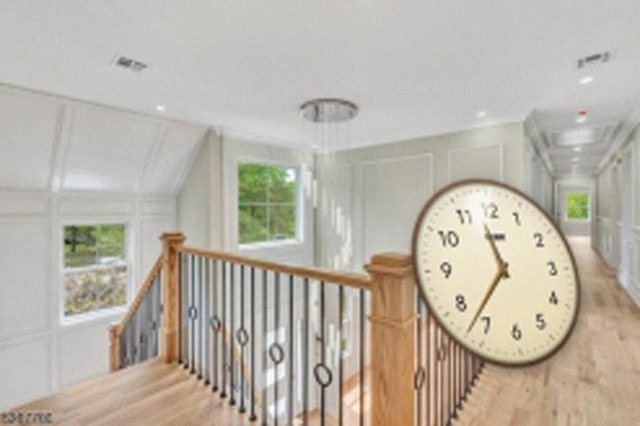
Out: h=11 m=37
